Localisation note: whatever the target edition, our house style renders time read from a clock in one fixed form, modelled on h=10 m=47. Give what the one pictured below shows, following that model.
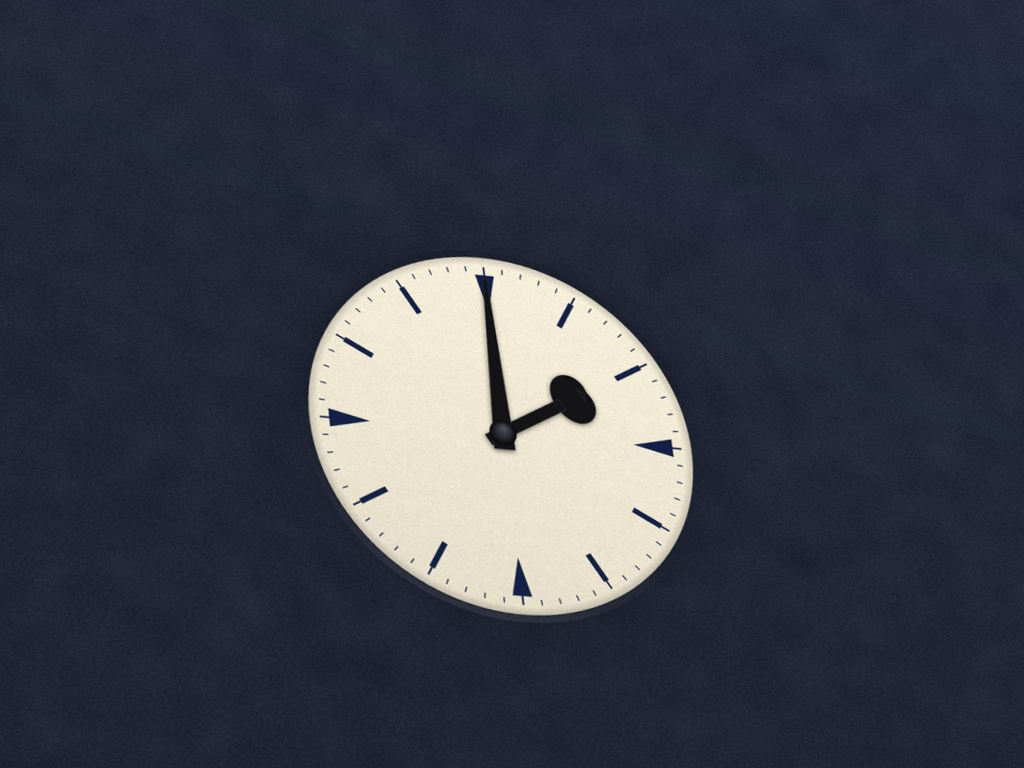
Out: h=2 m=0
